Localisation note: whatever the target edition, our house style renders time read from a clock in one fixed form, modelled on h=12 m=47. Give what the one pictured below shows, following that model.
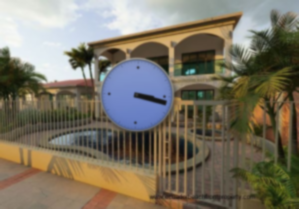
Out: h=3 m=17
